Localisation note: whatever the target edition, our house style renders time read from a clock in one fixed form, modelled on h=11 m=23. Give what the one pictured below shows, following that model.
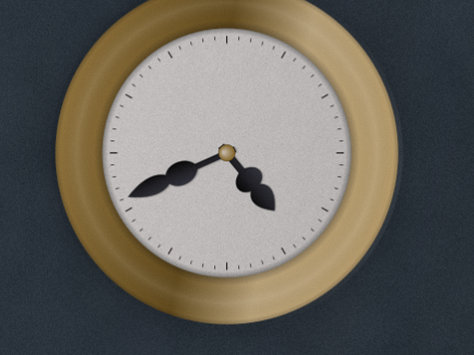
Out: h=4 m=41
